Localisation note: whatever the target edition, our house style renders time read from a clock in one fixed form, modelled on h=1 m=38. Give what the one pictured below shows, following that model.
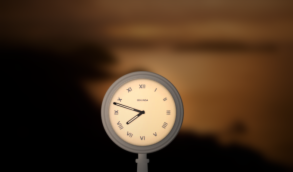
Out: h=7 m=48
